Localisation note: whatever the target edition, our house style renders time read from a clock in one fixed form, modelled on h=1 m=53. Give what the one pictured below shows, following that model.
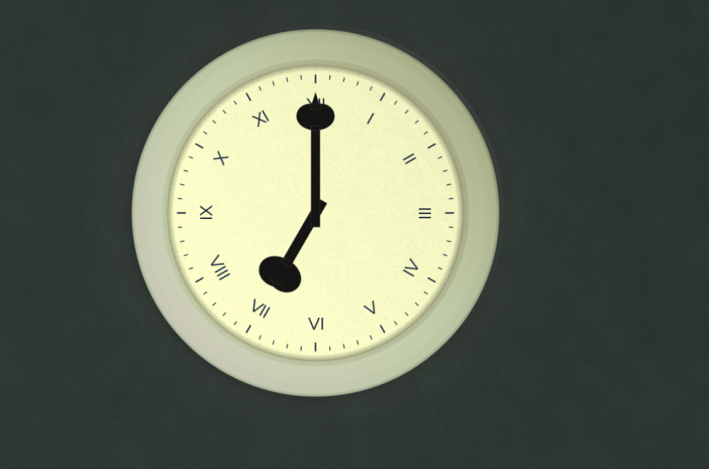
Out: h=7 m=0
